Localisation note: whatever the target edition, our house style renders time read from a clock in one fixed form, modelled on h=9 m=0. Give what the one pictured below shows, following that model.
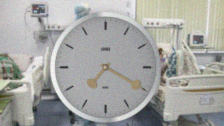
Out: h=7 m=20
